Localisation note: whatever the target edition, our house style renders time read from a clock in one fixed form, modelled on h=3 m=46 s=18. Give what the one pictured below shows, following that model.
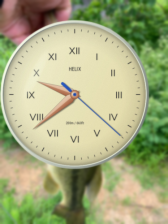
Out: h=9 m=38 s=22
